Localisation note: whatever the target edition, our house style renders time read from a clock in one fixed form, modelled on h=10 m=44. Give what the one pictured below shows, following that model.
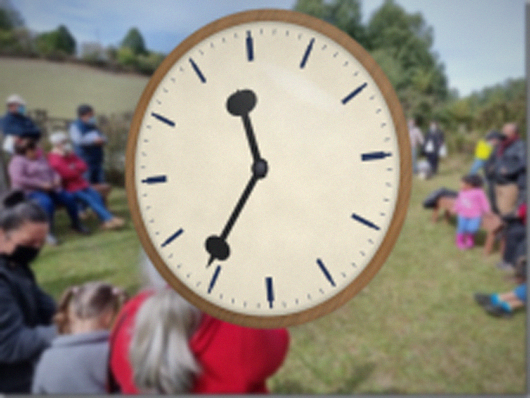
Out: h=11 m=36
